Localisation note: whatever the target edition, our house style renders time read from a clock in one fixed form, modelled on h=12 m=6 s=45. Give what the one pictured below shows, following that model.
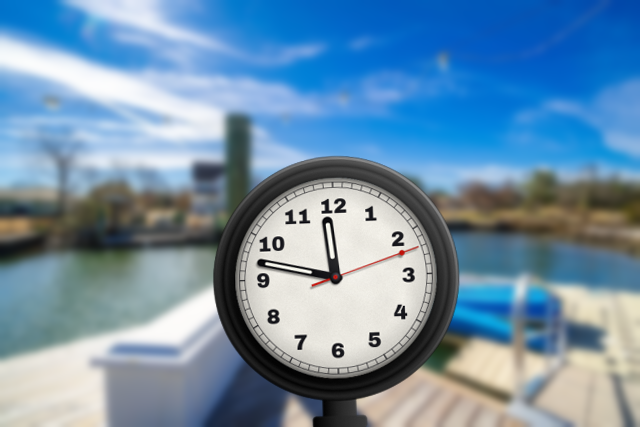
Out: h=11 m=47 s=12
